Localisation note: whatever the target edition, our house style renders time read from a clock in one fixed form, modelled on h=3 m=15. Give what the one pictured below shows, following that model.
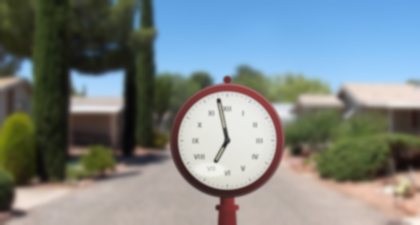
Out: h=6 m=58
